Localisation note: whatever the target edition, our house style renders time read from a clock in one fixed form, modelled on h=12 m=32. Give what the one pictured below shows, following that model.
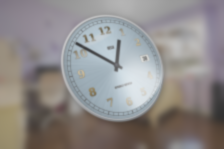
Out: h=12 m=52
